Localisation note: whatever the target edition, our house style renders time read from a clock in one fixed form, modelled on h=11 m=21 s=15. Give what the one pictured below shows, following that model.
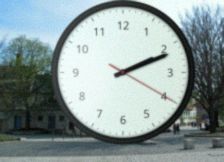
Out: h=2 m=11 s=20
